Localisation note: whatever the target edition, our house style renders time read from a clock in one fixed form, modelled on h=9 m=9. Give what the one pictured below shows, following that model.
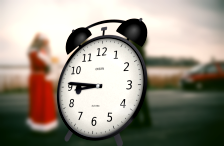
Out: h=8 m=46
